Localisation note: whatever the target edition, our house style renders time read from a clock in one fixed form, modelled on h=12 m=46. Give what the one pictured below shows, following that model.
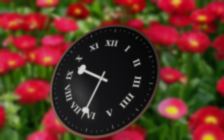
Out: h=9 m=32
